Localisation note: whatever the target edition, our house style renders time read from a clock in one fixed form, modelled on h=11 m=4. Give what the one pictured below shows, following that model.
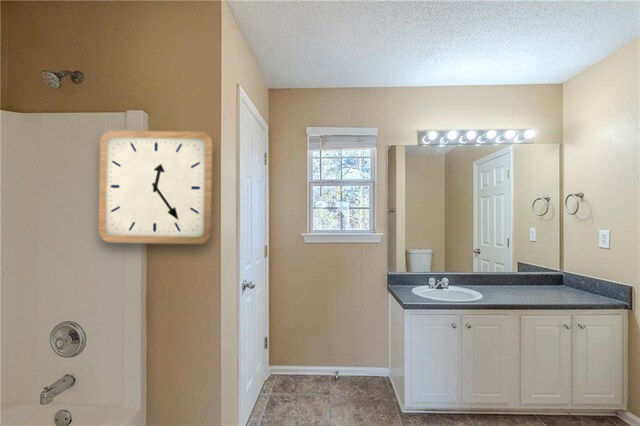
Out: h=12 m=24
